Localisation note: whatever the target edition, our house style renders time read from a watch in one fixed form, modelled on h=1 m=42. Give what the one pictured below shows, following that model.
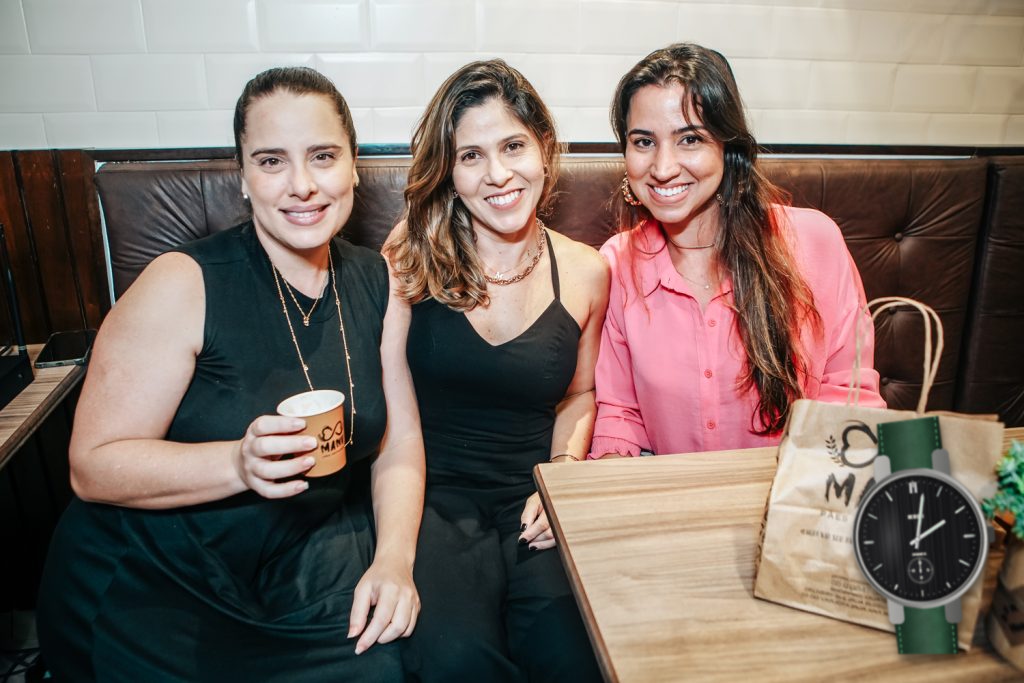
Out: h=2 m=2
